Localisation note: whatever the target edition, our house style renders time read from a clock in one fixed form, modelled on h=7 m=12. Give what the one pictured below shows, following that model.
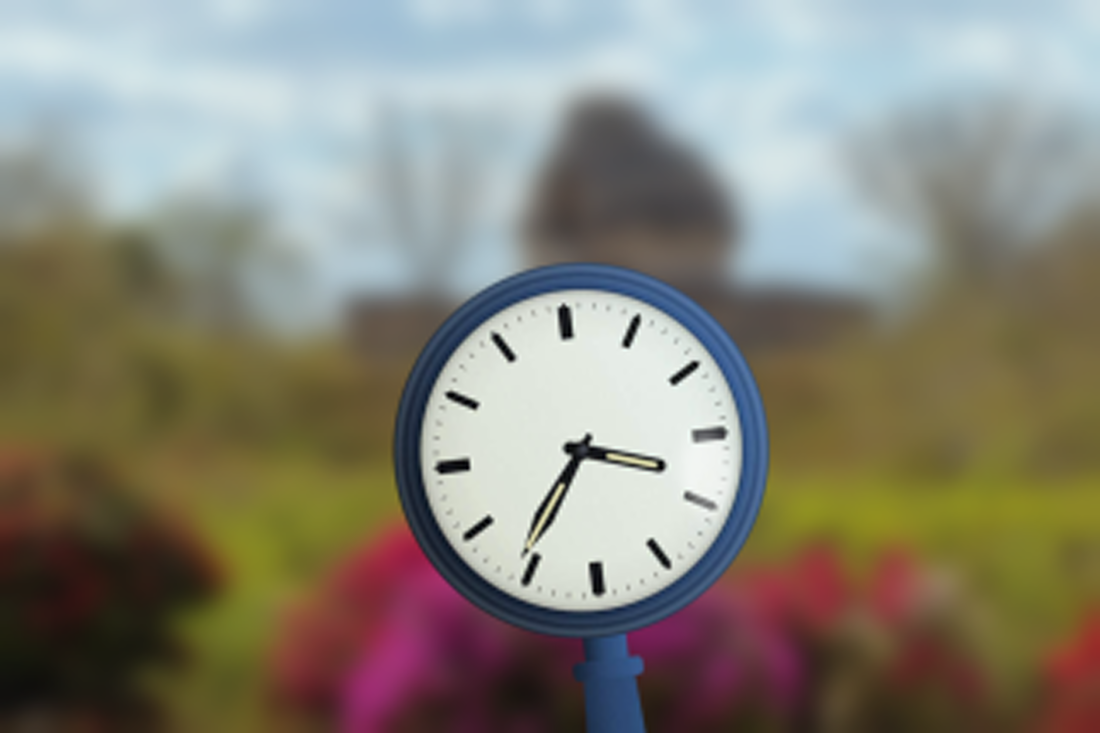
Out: h=3 m=36
